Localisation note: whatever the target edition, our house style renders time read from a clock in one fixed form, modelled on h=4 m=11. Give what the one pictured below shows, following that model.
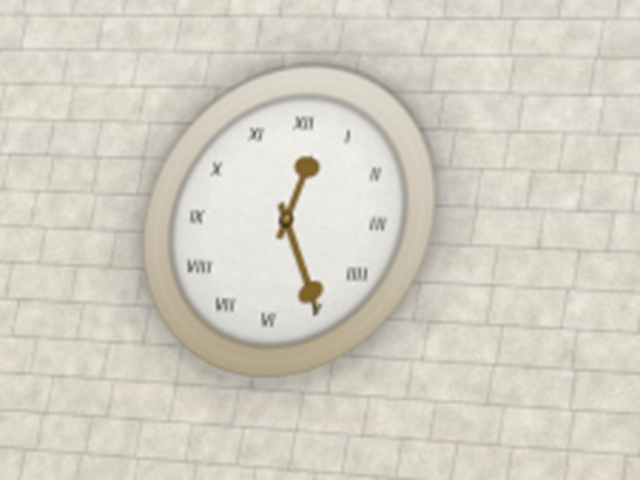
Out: h=12 m=25
